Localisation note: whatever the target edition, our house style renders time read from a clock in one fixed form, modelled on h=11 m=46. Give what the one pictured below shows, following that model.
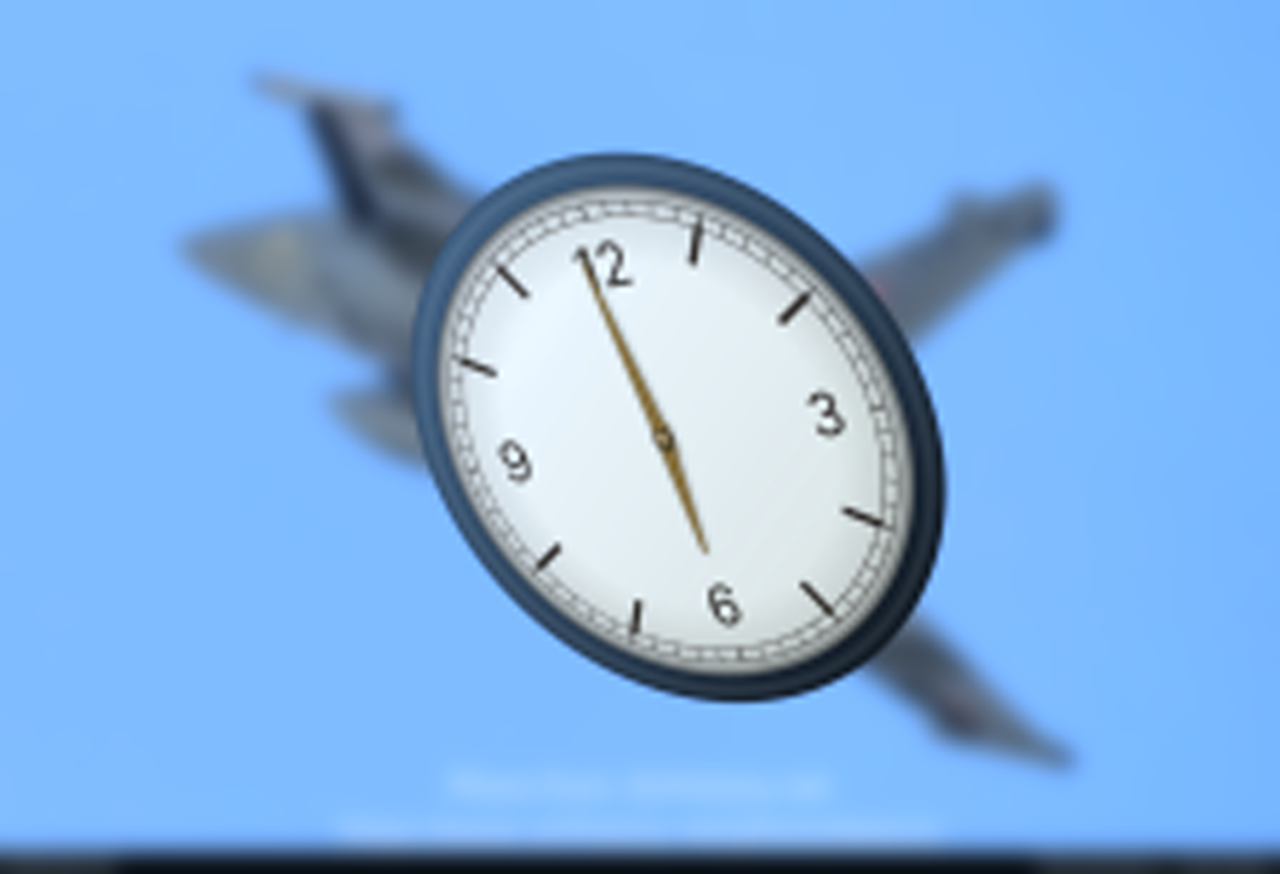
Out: h=5 m=59
